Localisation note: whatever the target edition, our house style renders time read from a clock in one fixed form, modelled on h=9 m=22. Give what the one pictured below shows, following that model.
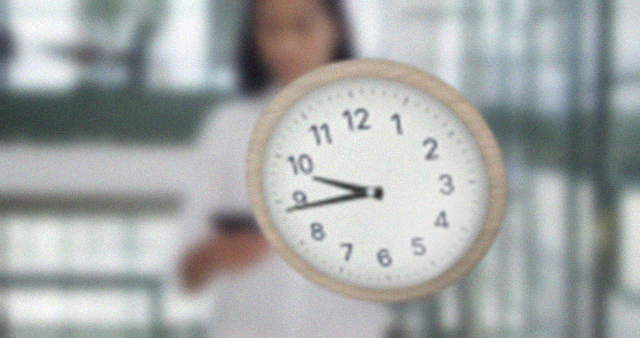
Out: h=9 m=44
